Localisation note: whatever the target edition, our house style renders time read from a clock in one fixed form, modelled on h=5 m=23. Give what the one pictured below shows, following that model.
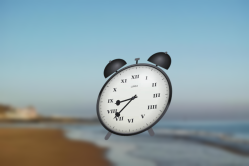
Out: h=8 m=37
